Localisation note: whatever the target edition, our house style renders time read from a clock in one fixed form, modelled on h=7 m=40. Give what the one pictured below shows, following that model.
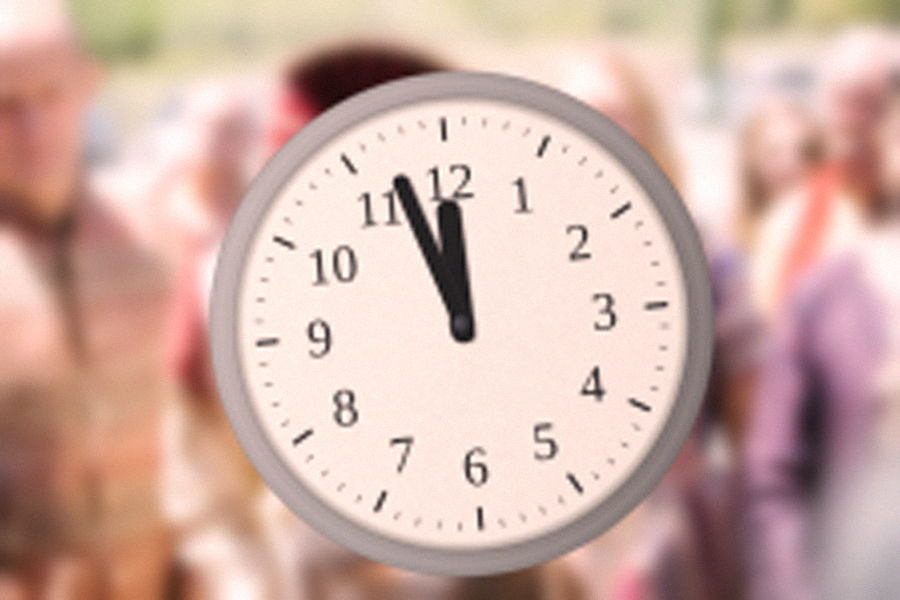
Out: h=11 m=57
